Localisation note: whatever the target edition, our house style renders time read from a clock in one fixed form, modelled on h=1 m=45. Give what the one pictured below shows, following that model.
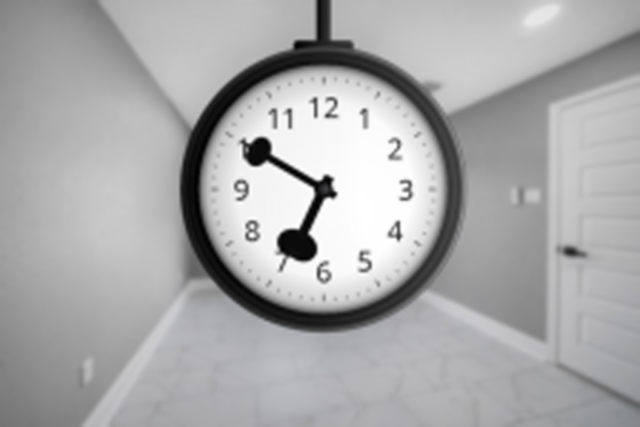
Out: h=6 m=50
